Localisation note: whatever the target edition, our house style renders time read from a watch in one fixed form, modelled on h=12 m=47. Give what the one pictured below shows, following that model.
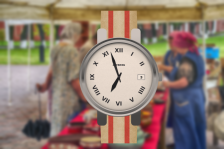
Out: h=6 m=57
